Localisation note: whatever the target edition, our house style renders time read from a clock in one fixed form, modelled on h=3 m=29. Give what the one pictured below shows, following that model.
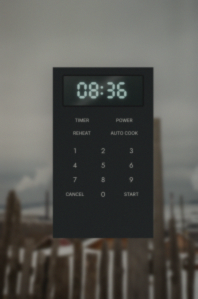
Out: h=8 m=36
